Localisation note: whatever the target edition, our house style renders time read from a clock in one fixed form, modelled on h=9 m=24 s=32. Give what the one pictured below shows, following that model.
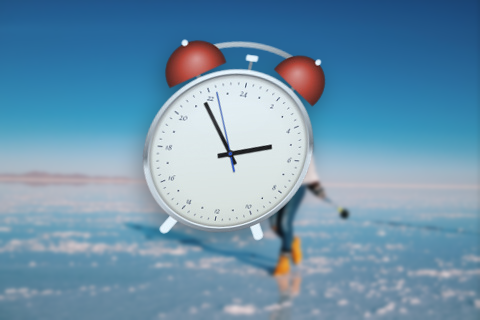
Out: h=4 m=53 s=56
